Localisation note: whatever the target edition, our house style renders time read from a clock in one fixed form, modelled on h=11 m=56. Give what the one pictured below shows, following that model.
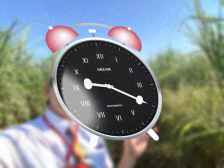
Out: h=9 m=20
